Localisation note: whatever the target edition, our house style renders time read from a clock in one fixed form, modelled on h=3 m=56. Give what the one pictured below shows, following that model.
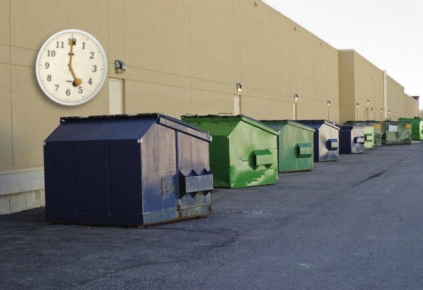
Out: h=5 m=0
